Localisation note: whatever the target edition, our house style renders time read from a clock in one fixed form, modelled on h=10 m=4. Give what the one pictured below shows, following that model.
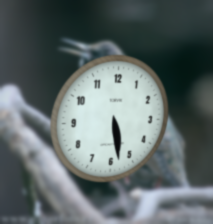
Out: h=5 m=28
